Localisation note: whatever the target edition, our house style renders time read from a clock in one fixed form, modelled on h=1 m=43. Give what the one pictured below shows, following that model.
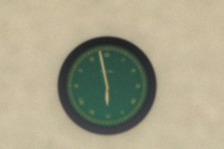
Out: h=5 m=58
